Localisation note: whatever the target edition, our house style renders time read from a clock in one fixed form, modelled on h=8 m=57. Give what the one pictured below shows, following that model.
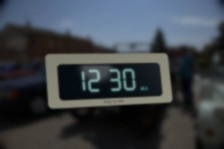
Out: h=12 m=30
